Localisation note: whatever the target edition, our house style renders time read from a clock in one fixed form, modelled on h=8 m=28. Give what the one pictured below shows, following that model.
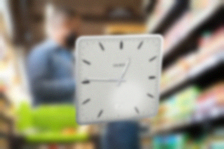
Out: h=12 m=46
